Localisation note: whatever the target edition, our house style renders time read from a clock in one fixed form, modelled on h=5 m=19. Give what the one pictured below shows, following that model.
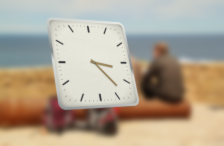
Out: h=3 m=23
